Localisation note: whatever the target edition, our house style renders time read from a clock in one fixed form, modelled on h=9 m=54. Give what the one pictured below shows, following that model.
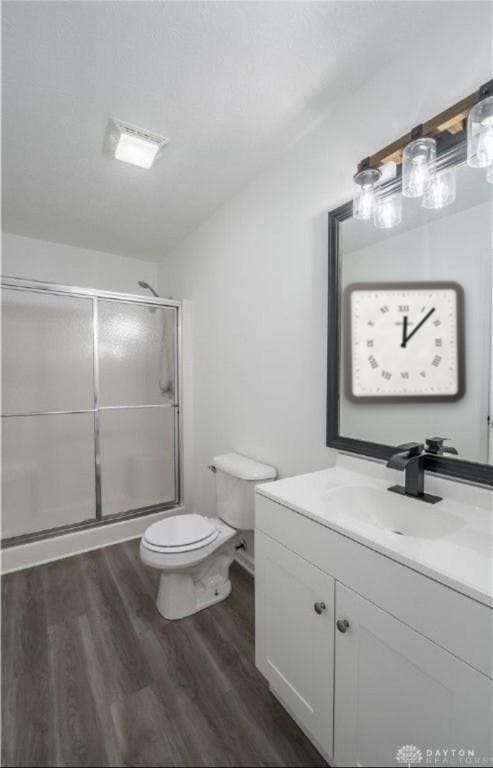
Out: h=12 m=7
